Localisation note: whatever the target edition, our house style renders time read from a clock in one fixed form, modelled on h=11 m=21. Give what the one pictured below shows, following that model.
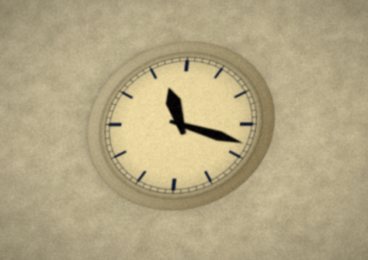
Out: h=11 m=18
